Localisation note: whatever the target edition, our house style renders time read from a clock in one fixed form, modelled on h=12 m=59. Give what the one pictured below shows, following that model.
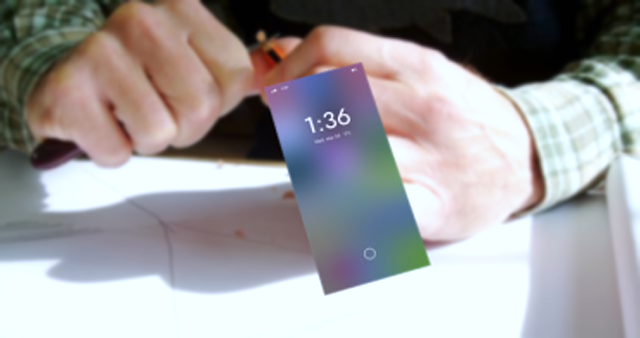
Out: h=1 m=36
